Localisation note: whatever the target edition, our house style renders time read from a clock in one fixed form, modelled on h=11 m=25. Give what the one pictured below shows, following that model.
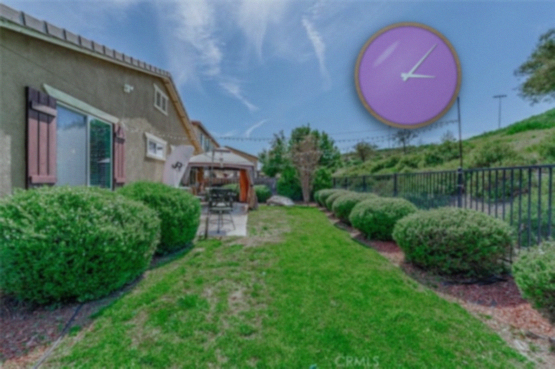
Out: h=3 m=7
